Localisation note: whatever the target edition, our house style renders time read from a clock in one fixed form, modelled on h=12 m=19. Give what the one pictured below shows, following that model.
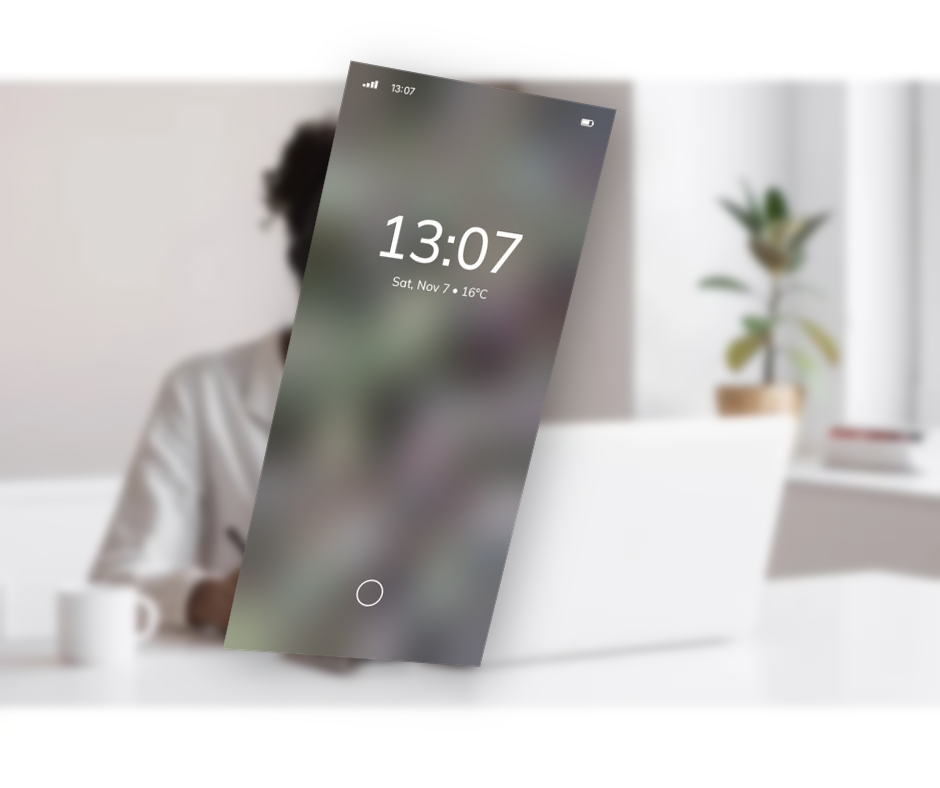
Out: h=13 m=7
